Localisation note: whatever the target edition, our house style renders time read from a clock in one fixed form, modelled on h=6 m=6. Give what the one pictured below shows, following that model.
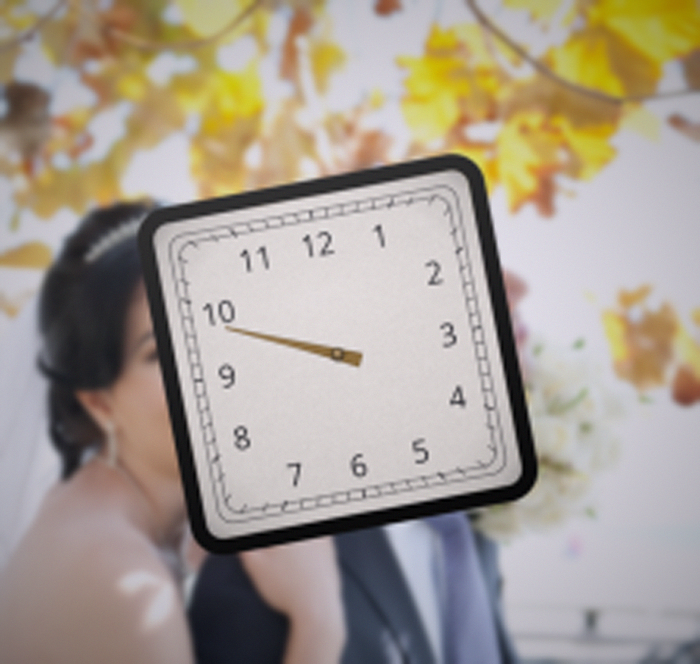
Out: h=9 m=49
